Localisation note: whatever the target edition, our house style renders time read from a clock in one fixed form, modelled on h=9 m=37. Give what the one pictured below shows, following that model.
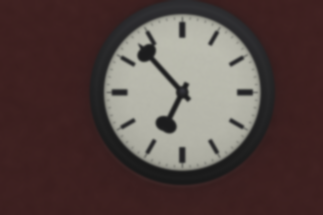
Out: h=6 m=53
